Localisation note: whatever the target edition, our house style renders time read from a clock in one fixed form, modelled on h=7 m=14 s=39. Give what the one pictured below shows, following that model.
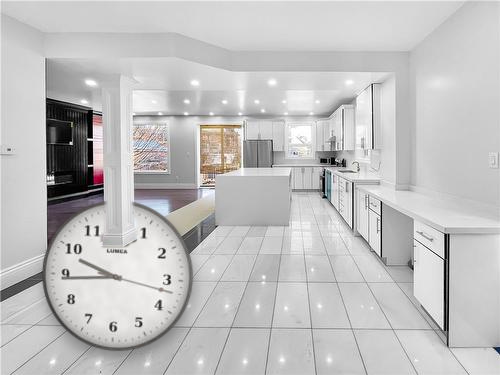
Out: h=9 m=44 s=17
